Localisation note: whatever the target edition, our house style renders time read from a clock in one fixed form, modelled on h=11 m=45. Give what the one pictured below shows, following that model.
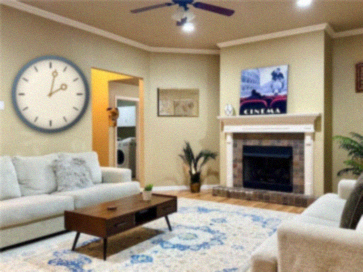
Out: h=2 m=2
